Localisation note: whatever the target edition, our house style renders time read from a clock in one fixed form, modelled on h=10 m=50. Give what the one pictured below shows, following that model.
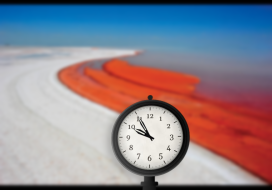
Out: h=9 m=55
